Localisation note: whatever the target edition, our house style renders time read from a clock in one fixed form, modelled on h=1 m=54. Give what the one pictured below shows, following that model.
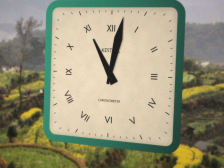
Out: h=11 m=2
